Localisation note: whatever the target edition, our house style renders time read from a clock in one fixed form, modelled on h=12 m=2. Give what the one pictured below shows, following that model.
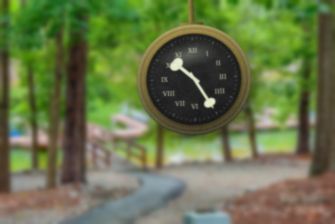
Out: h=10 m=25
